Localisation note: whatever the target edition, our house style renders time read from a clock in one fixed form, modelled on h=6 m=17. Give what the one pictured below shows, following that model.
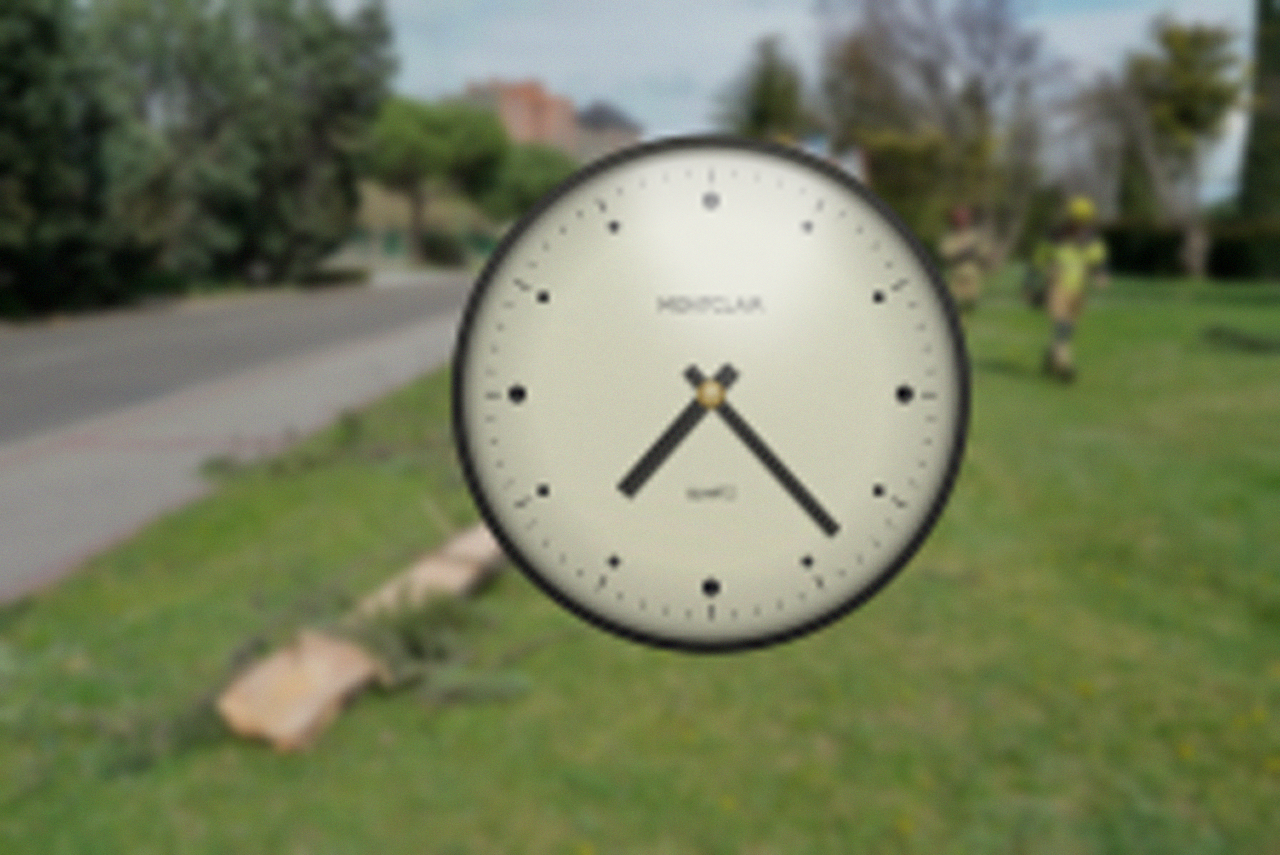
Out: h=7 m=23
